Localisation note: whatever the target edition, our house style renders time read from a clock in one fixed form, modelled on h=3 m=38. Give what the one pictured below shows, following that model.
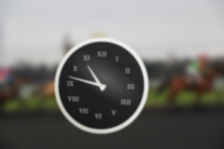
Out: h=10 m=47
